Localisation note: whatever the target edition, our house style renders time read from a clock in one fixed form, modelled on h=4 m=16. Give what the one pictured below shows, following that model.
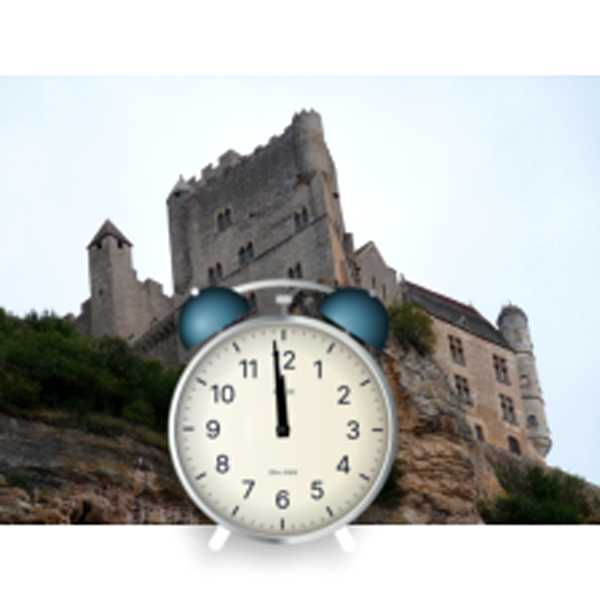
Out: h=11 m=59
